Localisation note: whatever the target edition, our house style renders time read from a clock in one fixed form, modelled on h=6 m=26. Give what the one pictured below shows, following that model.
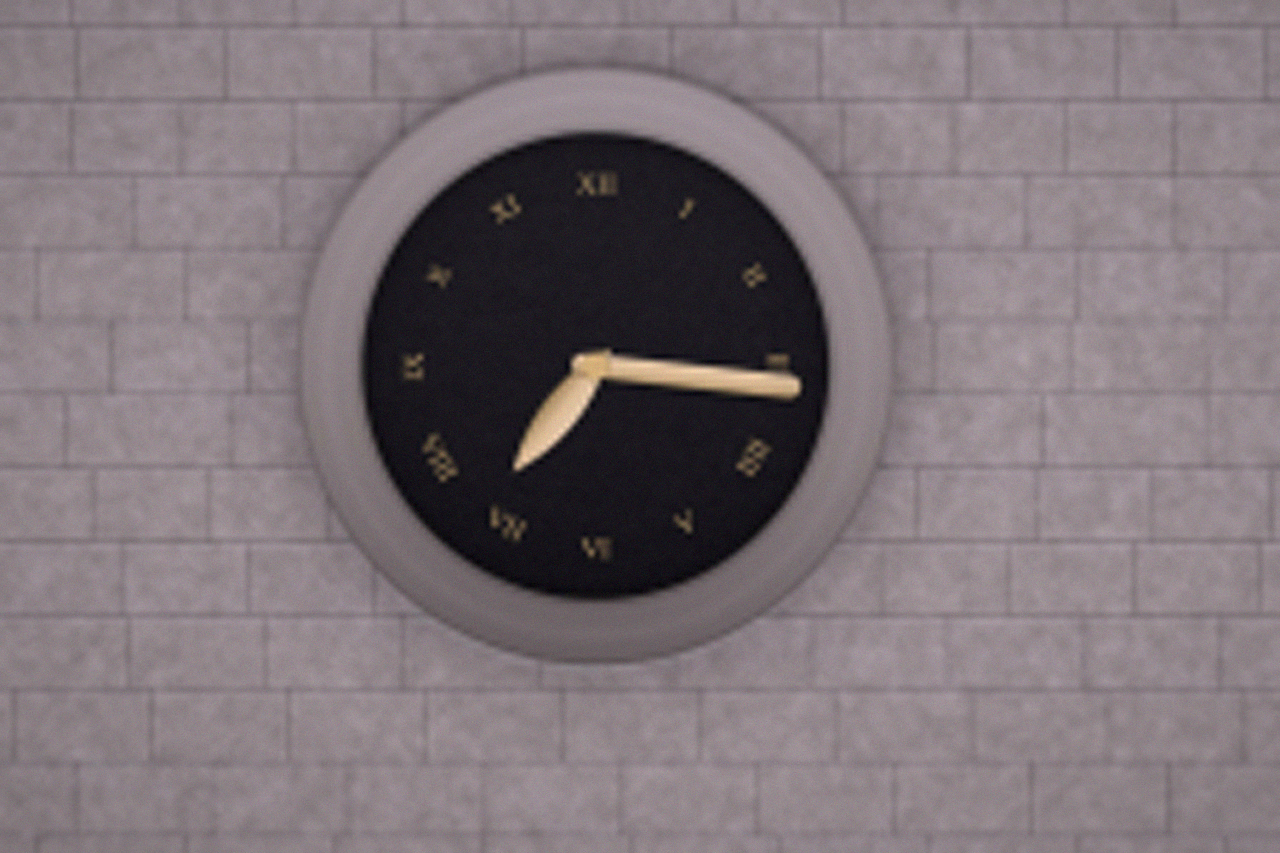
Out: h=7 m=16
